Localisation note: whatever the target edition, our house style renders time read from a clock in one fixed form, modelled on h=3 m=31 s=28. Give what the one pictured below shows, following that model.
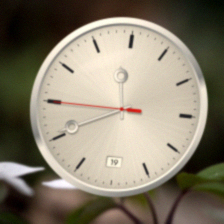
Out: h=11 m=40 s=45
